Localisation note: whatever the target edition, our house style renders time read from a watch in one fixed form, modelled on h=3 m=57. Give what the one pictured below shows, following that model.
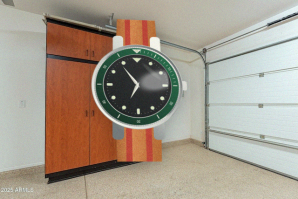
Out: h=6 m=54
